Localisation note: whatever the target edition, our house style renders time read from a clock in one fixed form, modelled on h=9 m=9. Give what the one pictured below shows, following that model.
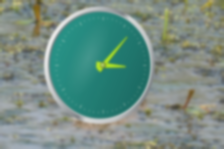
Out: h=3 m=7
